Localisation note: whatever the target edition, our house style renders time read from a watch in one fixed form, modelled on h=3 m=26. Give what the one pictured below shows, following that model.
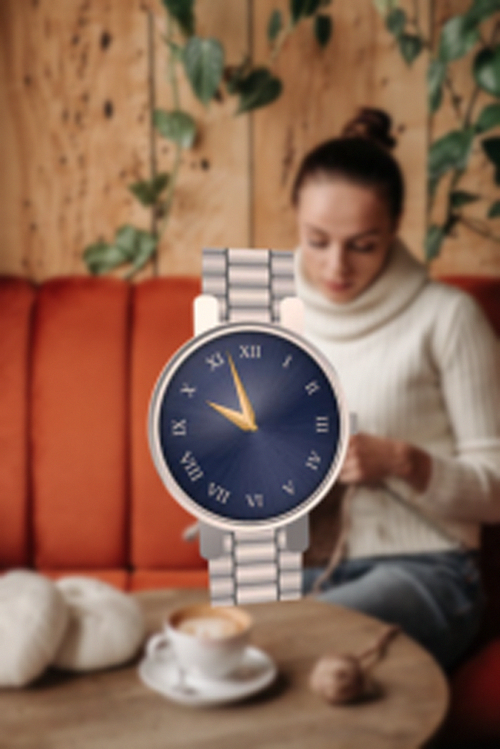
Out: h=9 m=57
